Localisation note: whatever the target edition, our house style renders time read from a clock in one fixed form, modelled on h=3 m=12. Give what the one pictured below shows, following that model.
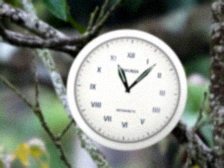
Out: h=11 m=7
